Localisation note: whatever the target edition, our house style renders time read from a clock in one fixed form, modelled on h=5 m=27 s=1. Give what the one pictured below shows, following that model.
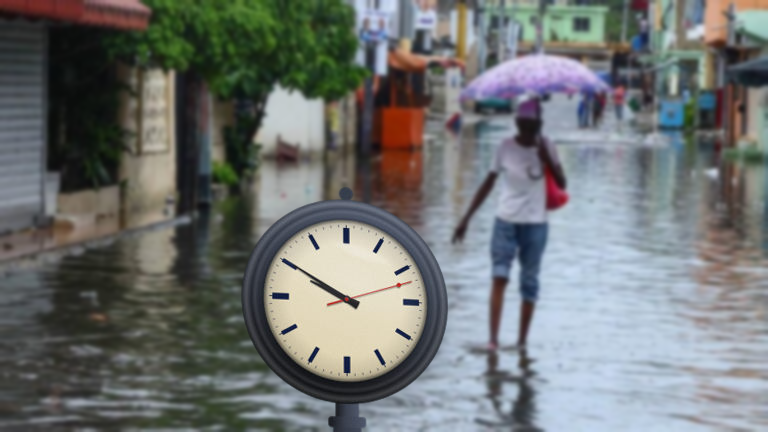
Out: h=9 m=50 s=12
